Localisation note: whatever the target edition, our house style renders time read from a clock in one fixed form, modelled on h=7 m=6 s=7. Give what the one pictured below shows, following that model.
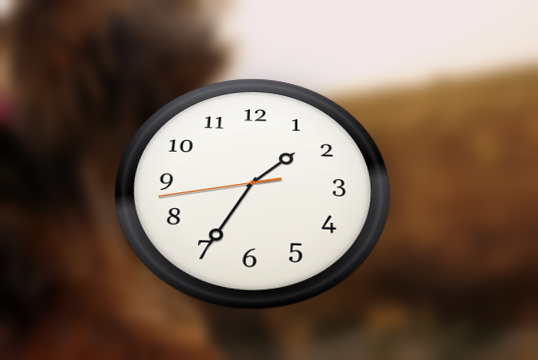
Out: h=1 m=34 s=43
